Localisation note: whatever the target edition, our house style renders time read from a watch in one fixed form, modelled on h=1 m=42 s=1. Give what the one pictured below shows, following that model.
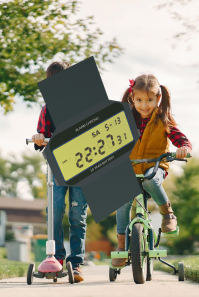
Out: h=22 m=27 s=31
